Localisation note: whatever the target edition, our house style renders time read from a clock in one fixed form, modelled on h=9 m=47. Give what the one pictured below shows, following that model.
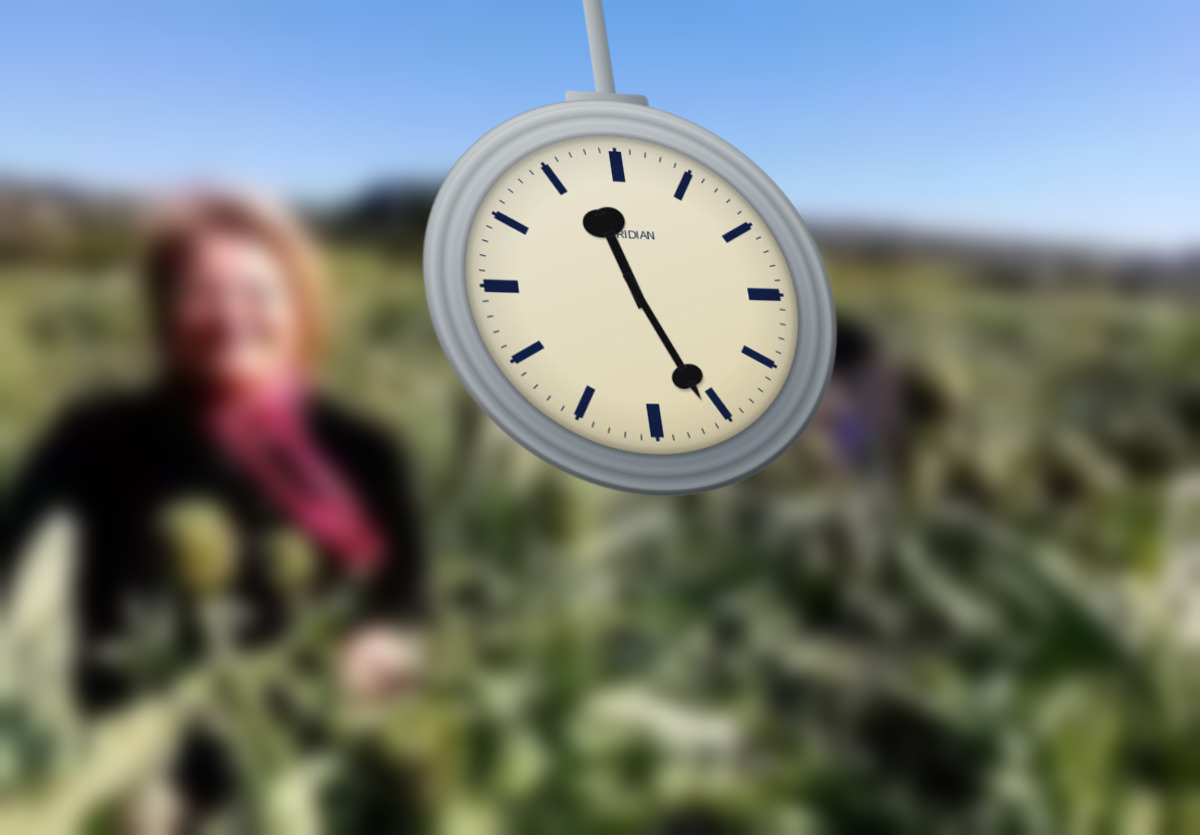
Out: h=11 m=26
